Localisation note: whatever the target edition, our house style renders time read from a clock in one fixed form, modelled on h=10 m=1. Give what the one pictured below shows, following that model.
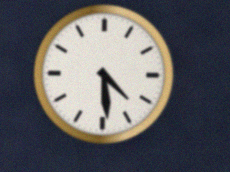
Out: h=4 m=29
